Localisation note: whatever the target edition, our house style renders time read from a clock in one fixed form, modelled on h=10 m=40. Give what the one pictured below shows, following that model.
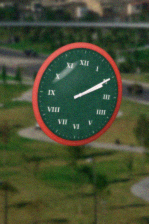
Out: h=2 m=10
